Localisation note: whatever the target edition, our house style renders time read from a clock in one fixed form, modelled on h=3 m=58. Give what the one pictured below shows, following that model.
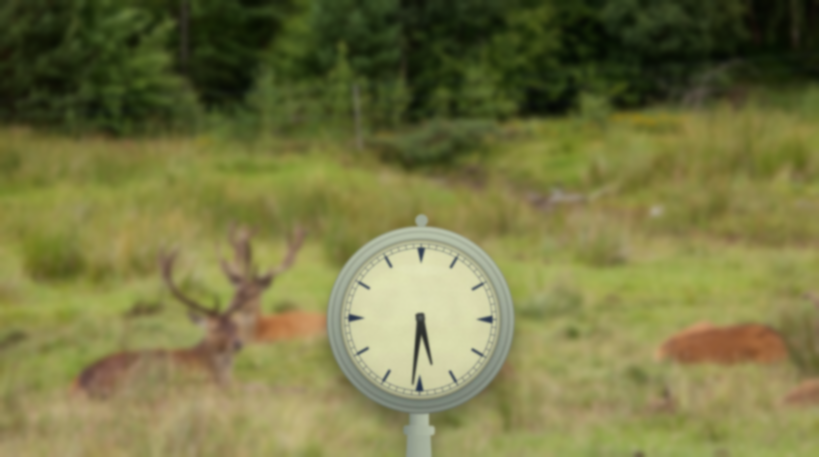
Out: h=5 m=31
